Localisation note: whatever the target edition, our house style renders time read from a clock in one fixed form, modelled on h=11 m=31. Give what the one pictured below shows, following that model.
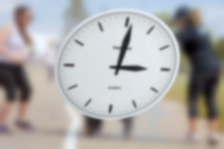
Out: h=3 m=1
